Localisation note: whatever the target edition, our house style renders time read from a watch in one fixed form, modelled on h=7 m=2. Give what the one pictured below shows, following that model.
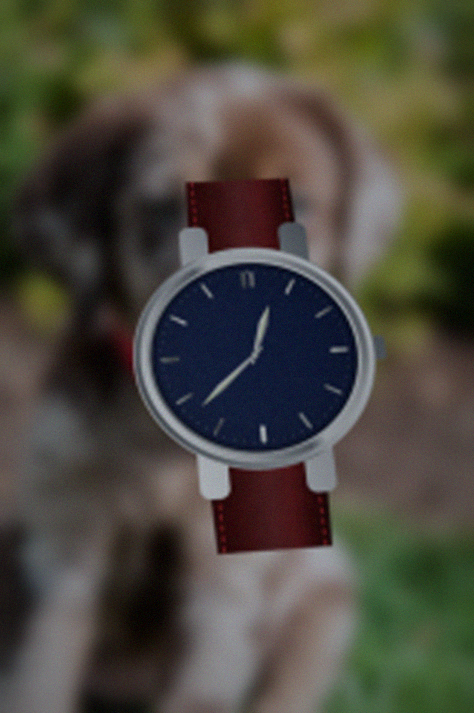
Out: h=12 m=38
